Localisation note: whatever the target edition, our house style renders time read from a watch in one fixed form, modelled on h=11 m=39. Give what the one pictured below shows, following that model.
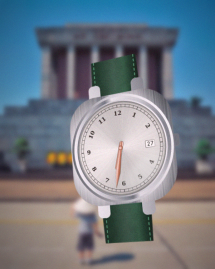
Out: h=6 m=32
